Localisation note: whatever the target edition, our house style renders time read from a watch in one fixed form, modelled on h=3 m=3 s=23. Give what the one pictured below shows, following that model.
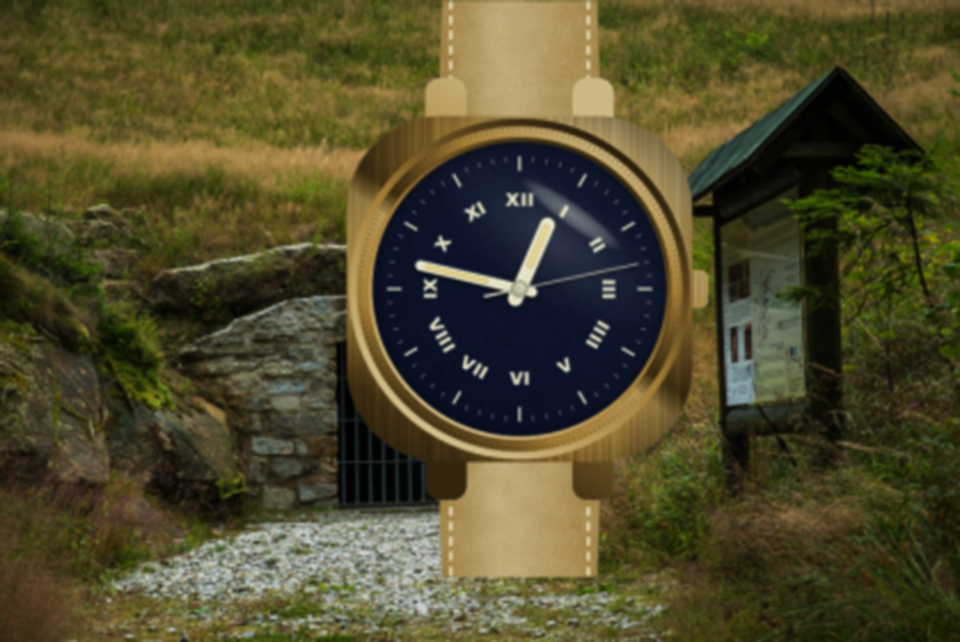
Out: h=12 m=47 s=13
